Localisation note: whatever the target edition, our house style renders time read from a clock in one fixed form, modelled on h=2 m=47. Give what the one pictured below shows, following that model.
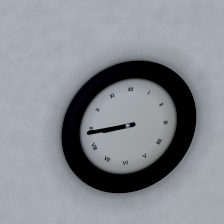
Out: h=8 m=44
